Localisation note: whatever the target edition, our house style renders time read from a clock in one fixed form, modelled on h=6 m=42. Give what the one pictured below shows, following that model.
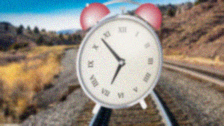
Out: h=6 m=53
